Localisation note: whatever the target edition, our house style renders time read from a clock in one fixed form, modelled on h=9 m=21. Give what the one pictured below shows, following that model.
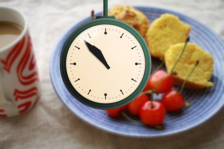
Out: h=10 m=53
